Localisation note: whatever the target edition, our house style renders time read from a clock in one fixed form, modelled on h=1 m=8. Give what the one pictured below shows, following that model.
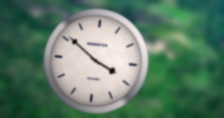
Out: h=3 m=51
